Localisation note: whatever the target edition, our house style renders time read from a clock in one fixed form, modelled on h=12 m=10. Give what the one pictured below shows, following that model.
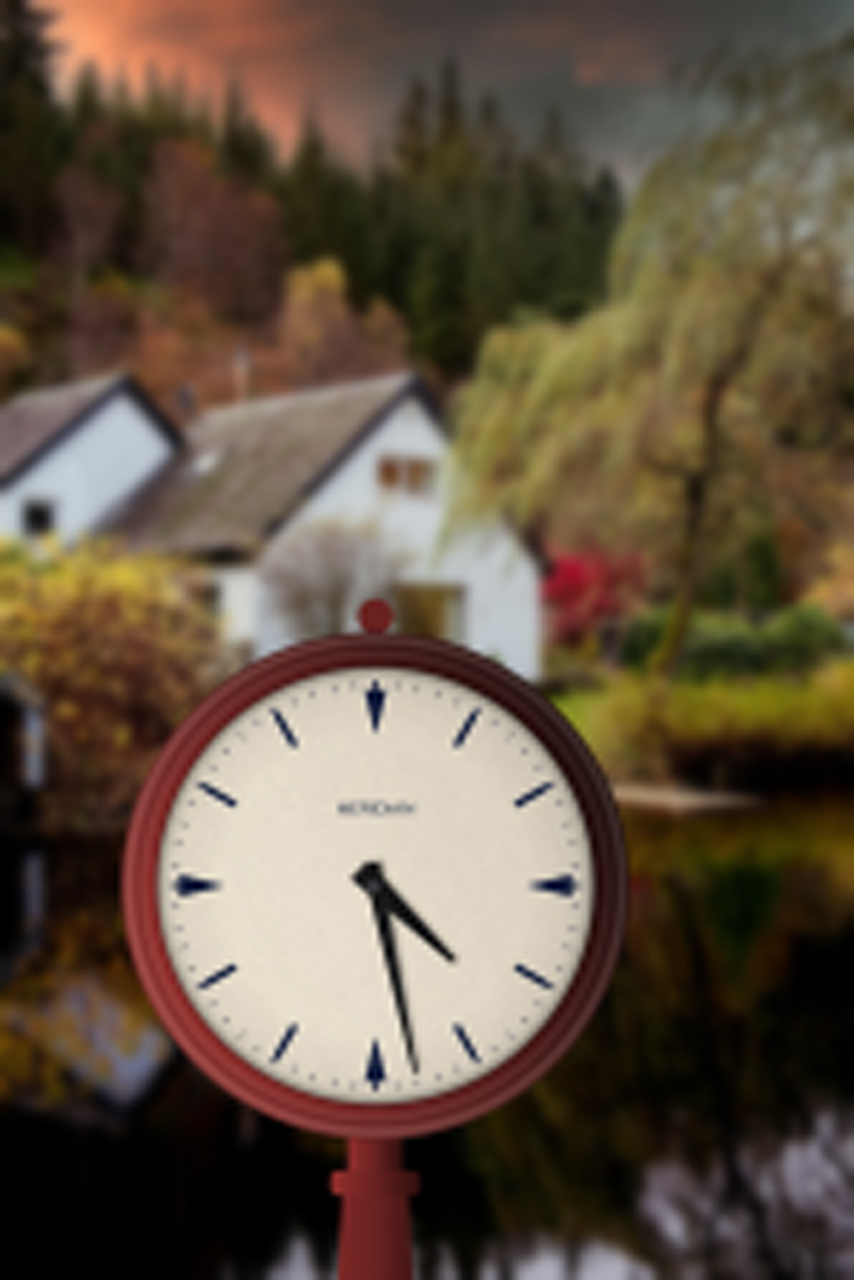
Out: h=4 m=28
